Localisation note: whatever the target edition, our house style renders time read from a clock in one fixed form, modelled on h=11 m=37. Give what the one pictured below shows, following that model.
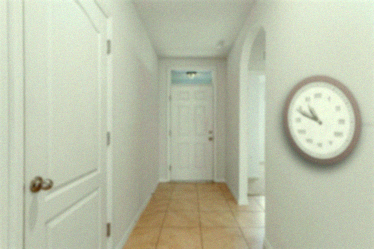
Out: h=10 m=49
